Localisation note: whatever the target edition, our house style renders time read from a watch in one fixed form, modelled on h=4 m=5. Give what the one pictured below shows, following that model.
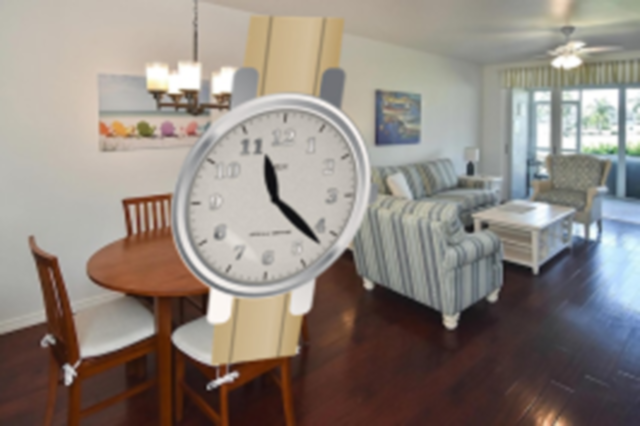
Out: h=11 m=22
